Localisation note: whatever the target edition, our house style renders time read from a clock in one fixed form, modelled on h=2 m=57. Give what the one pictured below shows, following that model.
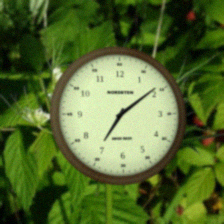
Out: h=7 m=9
